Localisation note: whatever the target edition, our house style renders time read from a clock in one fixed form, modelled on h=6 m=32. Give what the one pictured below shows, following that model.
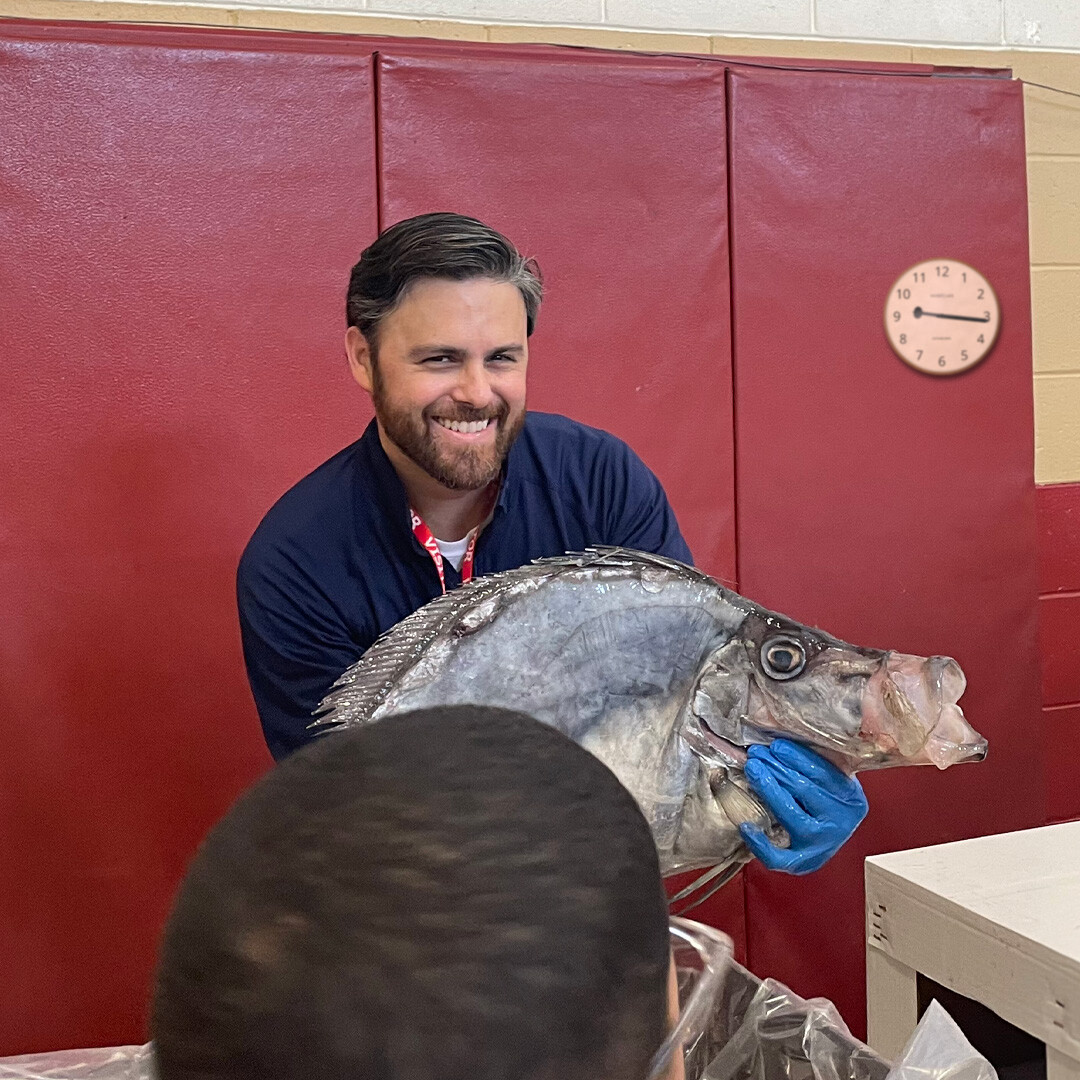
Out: h=9 m=16
